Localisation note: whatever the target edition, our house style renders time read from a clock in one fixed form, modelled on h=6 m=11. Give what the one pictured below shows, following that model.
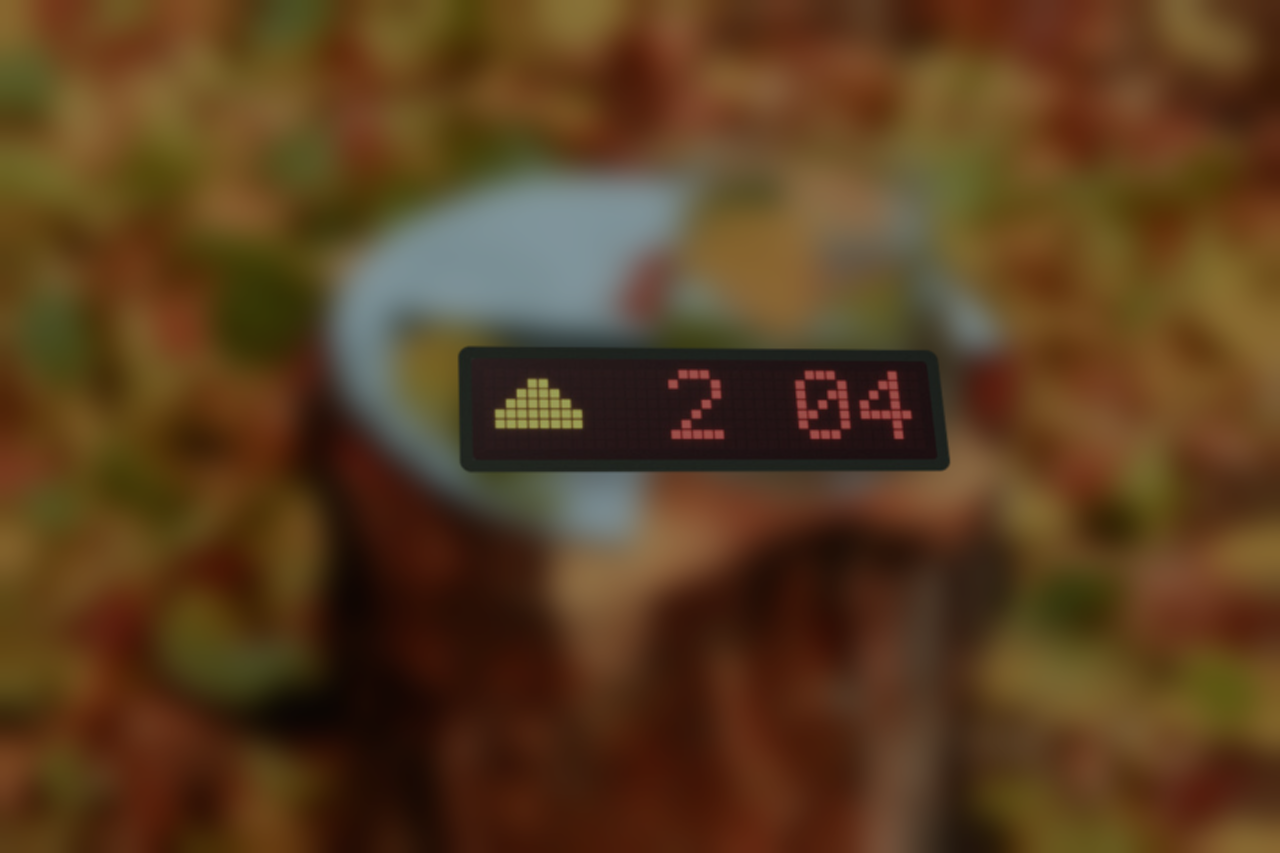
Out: h=2 m=4
